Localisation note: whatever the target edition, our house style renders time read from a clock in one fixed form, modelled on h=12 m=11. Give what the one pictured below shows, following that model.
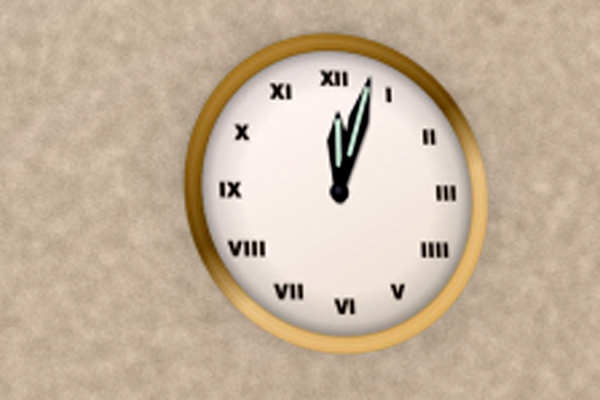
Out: h=12 m=3
